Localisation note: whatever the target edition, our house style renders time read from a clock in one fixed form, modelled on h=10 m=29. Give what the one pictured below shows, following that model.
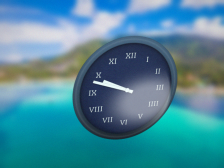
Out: h=9 m=48
